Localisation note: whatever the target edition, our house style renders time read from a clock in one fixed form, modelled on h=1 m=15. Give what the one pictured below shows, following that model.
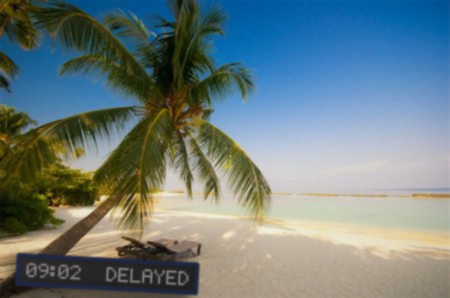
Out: h=9 m=2
